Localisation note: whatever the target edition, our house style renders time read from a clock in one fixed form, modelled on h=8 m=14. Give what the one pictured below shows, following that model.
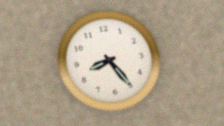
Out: h=8 m=25
